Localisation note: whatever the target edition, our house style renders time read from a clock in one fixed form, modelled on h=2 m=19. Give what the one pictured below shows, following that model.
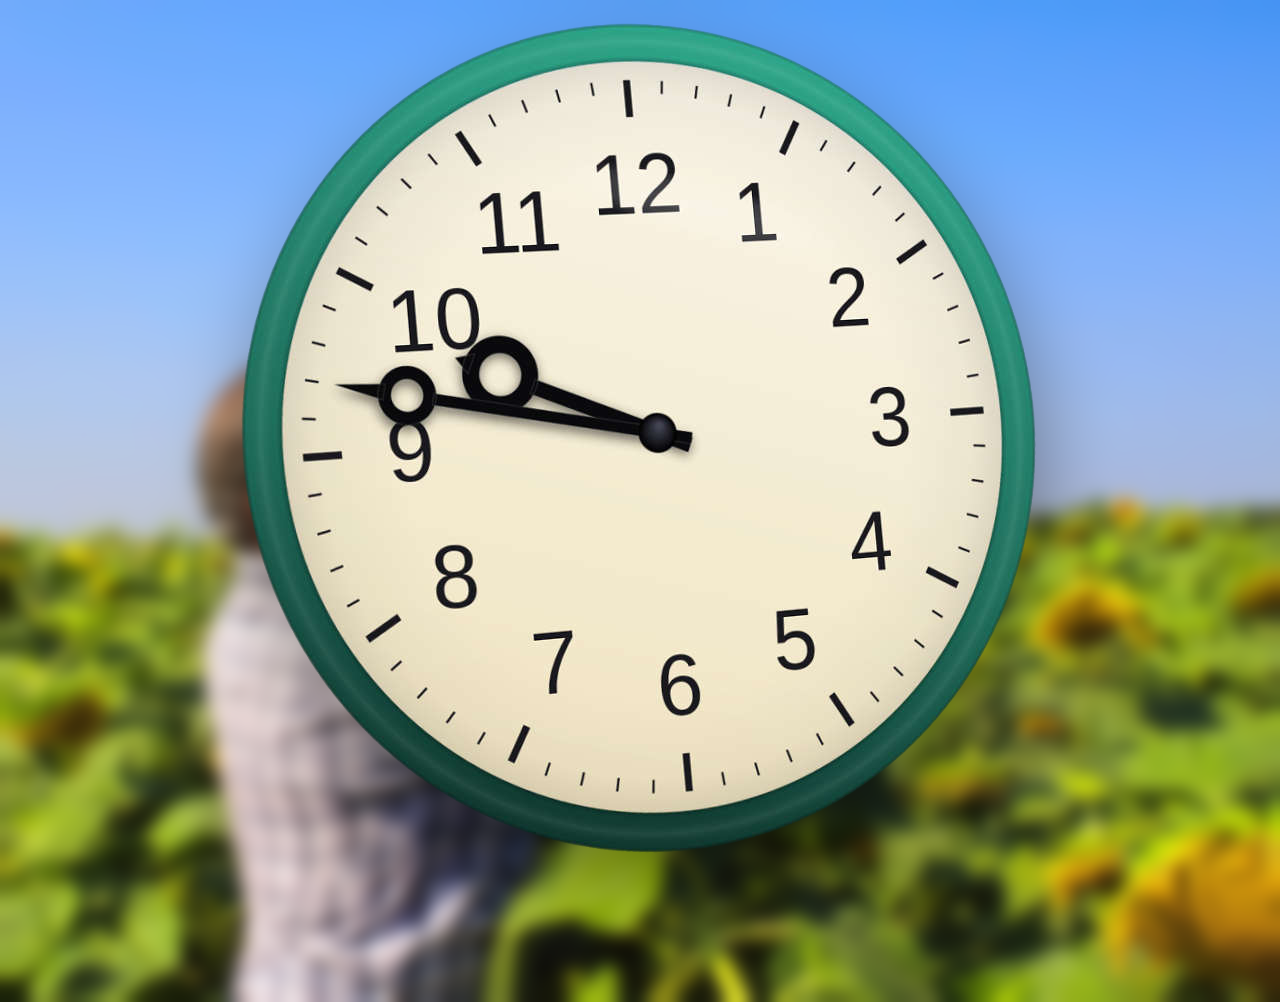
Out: h=9 m=47
